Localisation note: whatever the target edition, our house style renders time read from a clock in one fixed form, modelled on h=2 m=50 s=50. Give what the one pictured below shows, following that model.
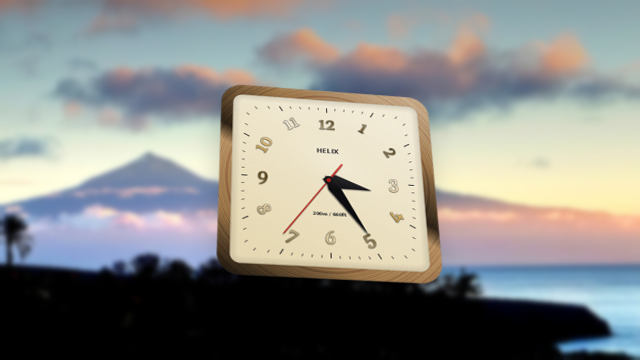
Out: h=3 m=24 s=36
